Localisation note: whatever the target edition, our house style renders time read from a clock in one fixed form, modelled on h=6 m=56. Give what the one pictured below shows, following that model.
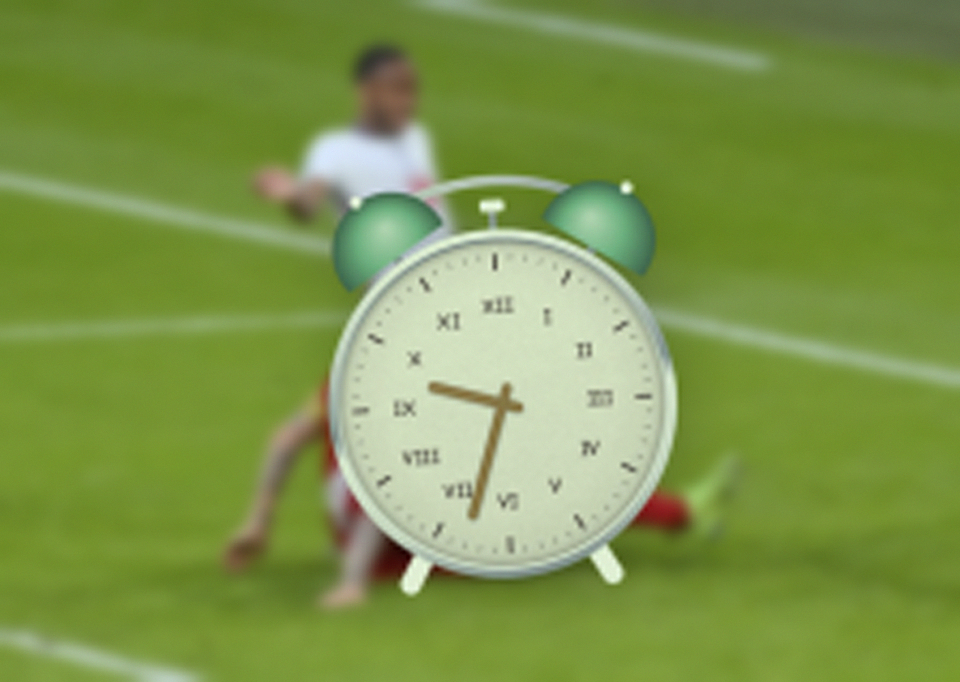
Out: h=9 m=33
